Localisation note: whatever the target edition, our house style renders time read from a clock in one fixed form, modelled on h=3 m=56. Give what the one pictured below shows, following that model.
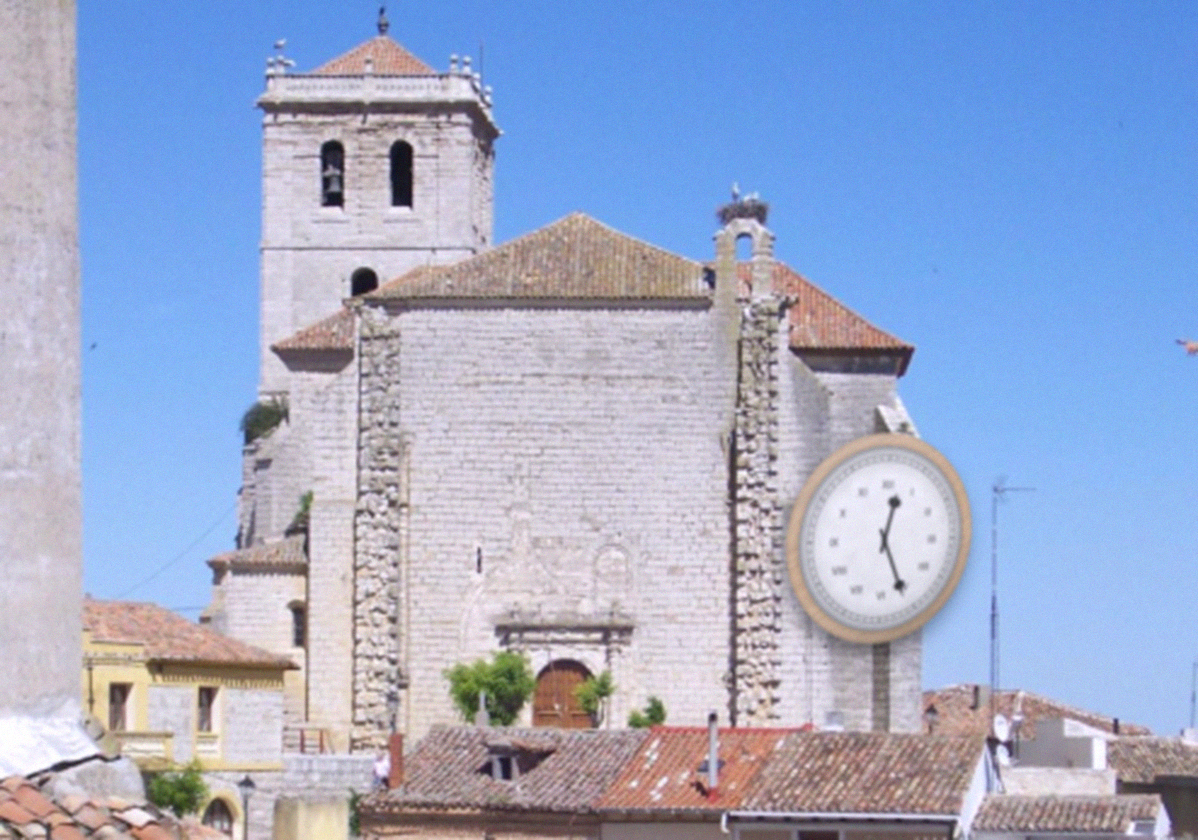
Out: h=12 m=26
